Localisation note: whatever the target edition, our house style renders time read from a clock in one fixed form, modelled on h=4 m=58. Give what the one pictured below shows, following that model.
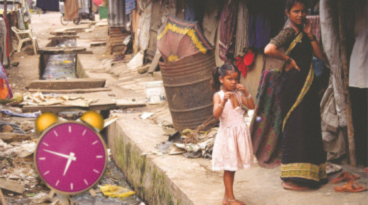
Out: h=6 m=48
